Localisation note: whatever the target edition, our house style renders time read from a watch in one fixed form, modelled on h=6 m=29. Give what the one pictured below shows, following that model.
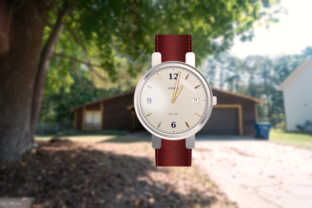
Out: h=1 m=2
